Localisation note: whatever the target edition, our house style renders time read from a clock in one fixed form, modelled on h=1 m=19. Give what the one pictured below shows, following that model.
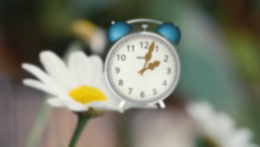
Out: h=2 m=3
